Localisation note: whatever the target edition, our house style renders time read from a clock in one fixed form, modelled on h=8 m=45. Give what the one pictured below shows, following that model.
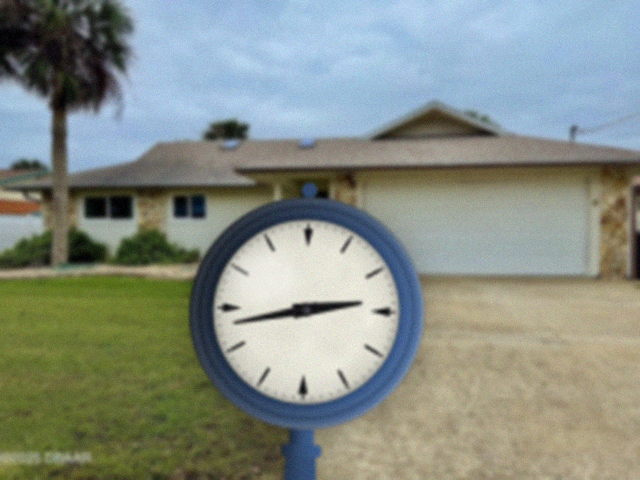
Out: h=2 m=43
